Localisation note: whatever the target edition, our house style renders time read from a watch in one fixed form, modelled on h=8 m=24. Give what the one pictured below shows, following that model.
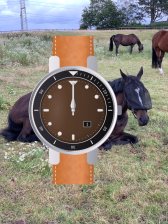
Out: h=12 m=0
